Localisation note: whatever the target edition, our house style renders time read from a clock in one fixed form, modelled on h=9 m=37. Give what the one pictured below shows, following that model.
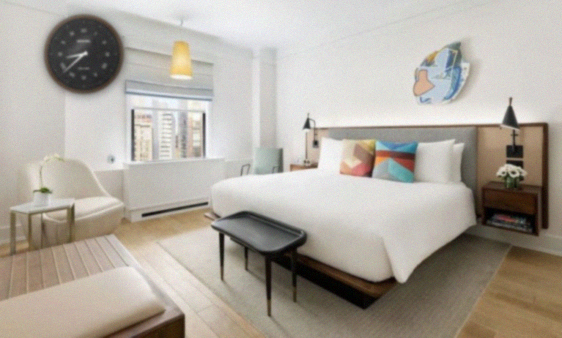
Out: h=8 m=38
